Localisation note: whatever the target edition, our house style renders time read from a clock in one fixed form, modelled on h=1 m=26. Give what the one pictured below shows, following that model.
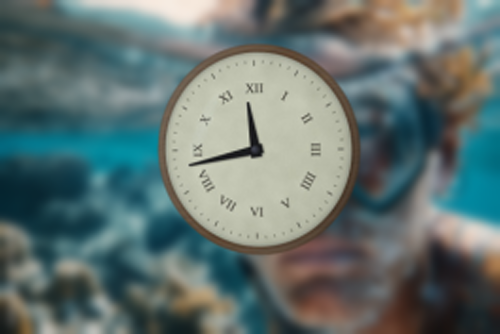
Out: h=11 m=43
